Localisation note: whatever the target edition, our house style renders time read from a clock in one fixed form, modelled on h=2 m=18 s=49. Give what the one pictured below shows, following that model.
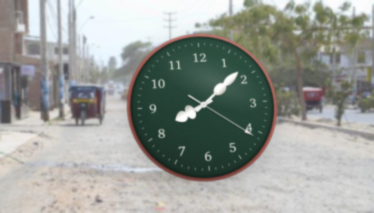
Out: h=8 m=8 s=21
